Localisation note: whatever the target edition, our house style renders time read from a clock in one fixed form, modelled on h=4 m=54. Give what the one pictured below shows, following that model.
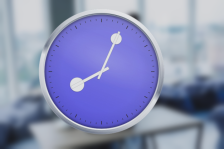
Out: h=8 m=4
